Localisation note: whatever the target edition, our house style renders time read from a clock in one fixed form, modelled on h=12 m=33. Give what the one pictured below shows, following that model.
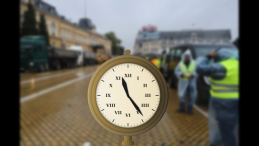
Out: h=11 m=24
